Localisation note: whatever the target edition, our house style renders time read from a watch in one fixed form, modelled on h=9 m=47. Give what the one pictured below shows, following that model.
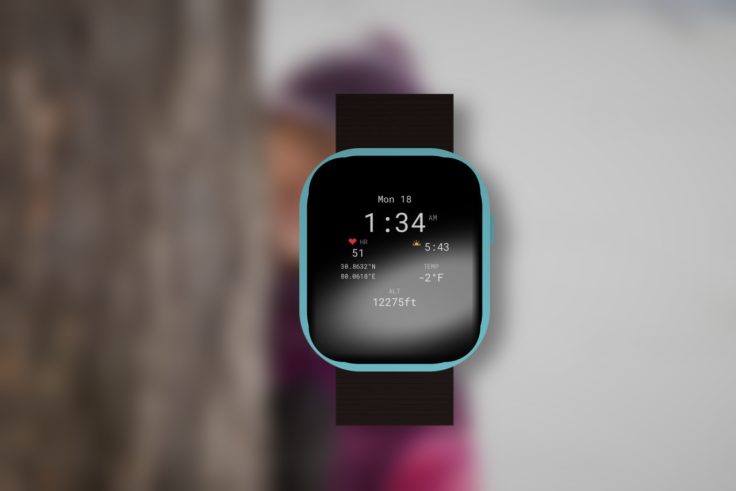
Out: h=1 m=34
